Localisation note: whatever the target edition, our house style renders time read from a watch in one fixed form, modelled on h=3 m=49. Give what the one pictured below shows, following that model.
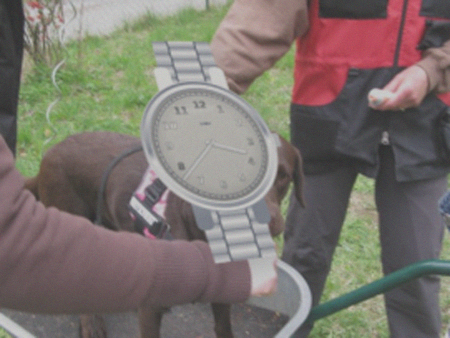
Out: h=3 m=38
